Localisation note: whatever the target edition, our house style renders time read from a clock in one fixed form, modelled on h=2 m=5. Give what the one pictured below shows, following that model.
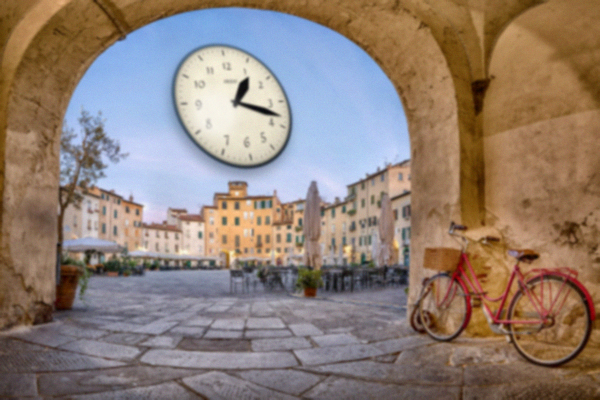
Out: h=1 m=18
